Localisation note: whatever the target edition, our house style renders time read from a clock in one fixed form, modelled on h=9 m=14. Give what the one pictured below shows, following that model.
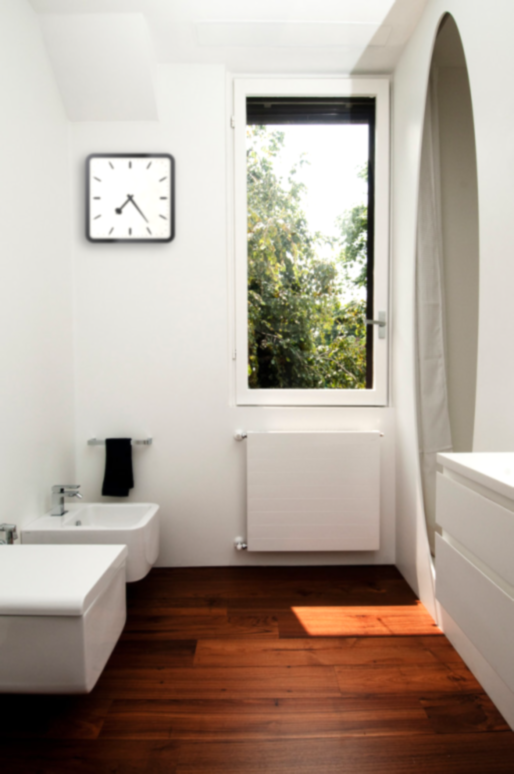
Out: h=7 m=24
